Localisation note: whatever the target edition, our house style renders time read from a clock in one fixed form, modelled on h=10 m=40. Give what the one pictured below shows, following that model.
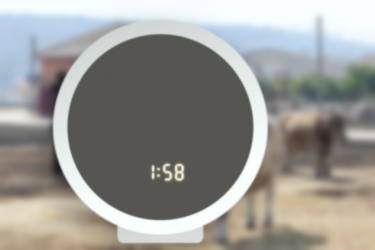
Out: h=1 m=58
